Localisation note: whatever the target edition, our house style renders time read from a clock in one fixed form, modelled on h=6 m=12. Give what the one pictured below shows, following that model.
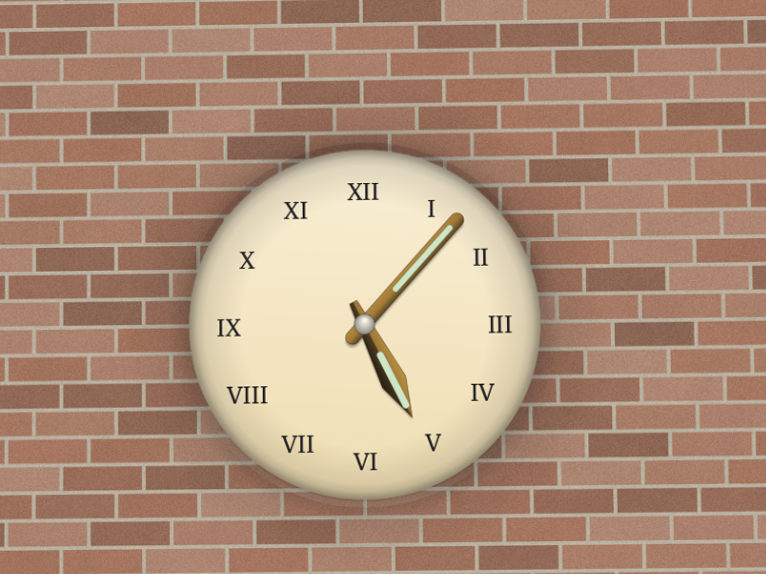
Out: h=5 m=7
